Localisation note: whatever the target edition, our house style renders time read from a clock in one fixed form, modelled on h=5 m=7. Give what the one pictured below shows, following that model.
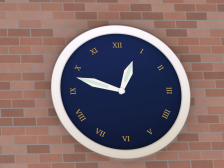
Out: h=12 m=48
